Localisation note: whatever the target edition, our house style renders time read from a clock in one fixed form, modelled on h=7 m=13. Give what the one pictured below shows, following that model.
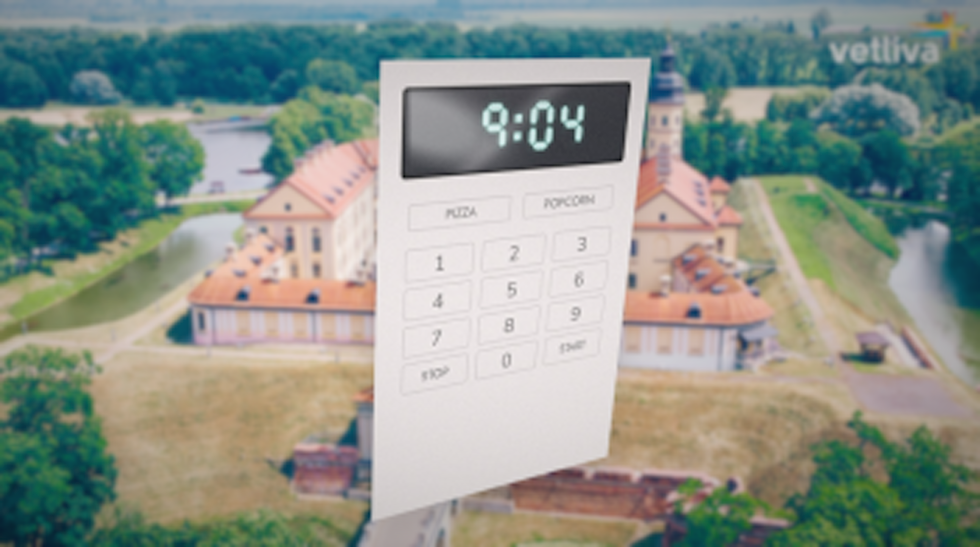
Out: h=9 m=4
